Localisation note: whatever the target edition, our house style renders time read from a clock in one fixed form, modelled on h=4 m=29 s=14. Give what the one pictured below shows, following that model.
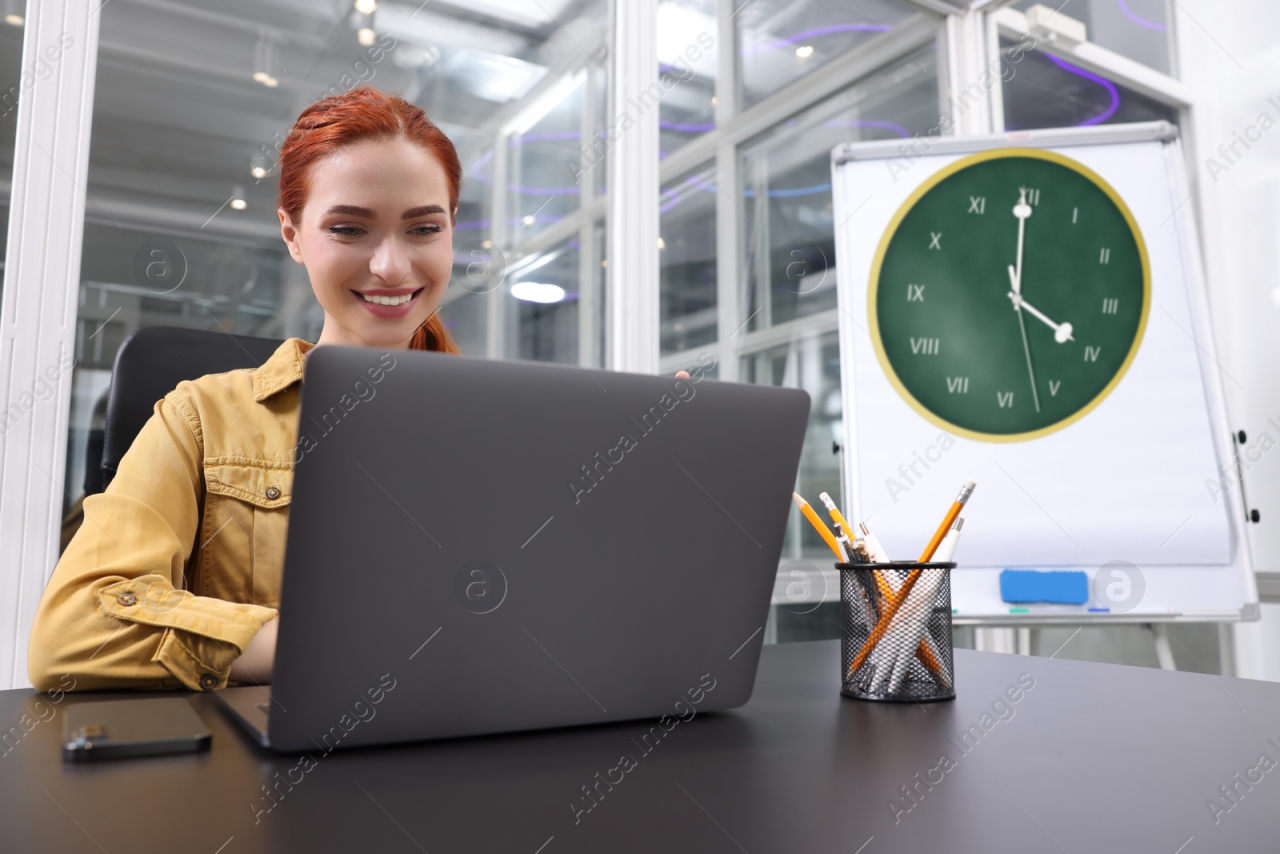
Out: h=3 m=59 s=27
